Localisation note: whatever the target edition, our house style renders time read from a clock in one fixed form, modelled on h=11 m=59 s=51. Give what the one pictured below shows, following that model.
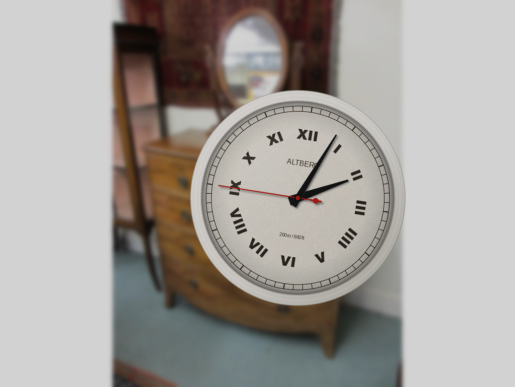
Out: h=2 m=3 s=45
